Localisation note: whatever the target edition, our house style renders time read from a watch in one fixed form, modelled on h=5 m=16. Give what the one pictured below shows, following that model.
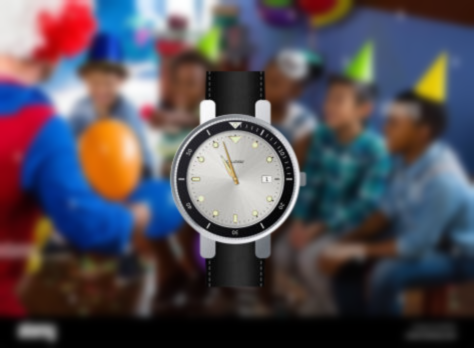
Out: h=10 m=57
